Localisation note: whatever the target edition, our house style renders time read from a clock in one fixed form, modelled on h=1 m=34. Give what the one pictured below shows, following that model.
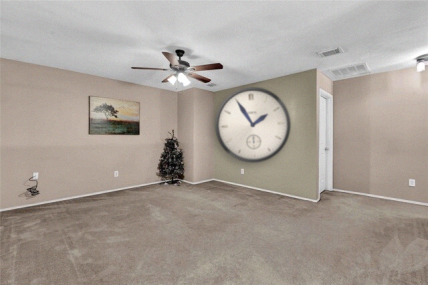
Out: h=1 m=55
